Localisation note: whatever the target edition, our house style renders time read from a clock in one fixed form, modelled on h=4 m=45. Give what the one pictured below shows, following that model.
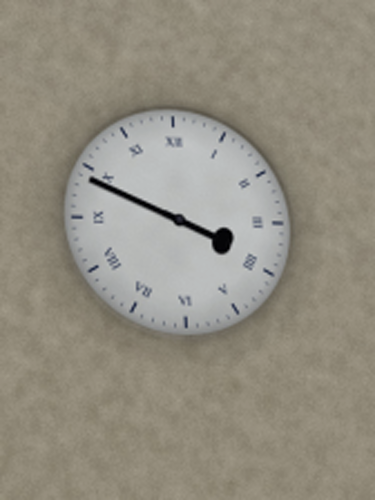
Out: h=3 m=49
